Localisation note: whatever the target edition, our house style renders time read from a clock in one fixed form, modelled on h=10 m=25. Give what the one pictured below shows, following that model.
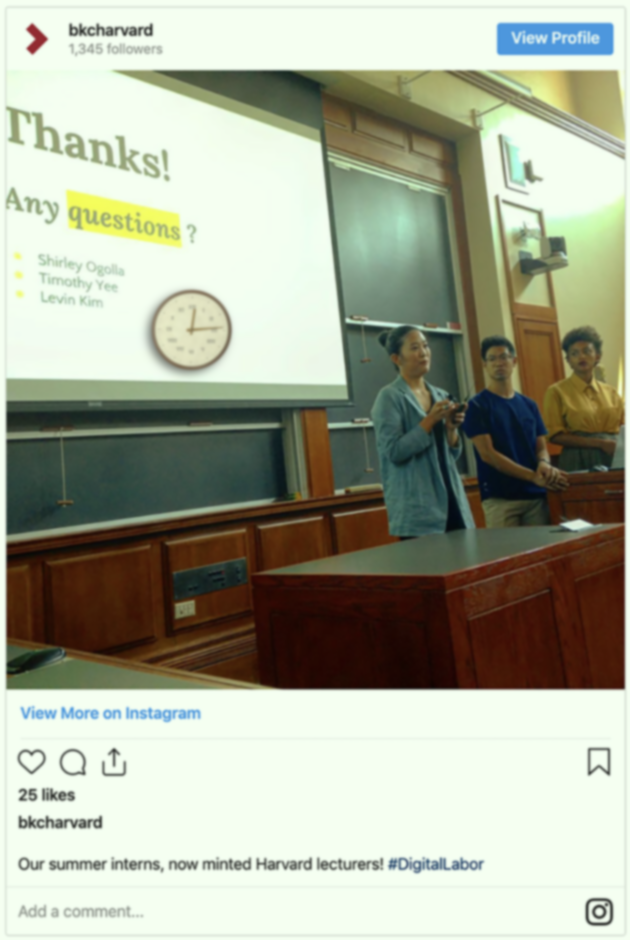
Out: h=12 m=14
